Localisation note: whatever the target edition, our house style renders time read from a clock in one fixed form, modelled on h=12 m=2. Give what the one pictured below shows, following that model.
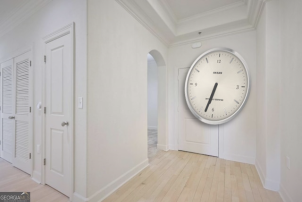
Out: h=6 m=33
